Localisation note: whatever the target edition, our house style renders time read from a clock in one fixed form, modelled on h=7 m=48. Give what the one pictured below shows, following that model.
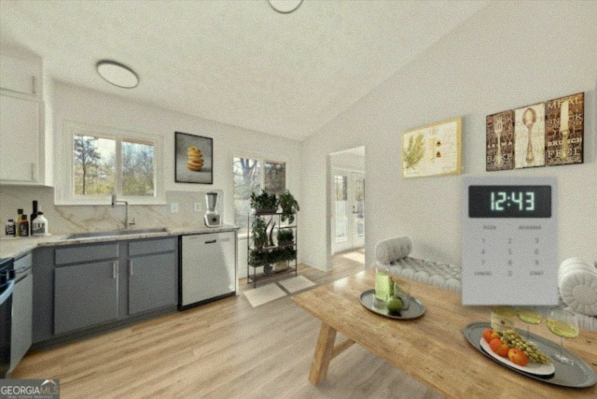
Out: h=12 m=43
